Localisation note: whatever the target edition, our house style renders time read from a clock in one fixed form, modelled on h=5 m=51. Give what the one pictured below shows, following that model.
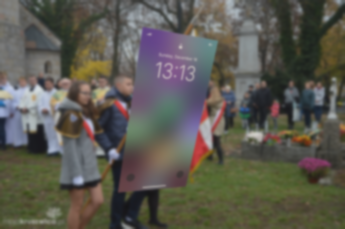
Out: h=13 m=13
